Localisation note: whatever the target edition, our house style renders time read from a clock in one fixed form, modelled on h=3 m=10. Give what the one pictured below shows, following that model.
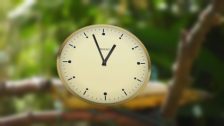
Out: h=12 m=57
